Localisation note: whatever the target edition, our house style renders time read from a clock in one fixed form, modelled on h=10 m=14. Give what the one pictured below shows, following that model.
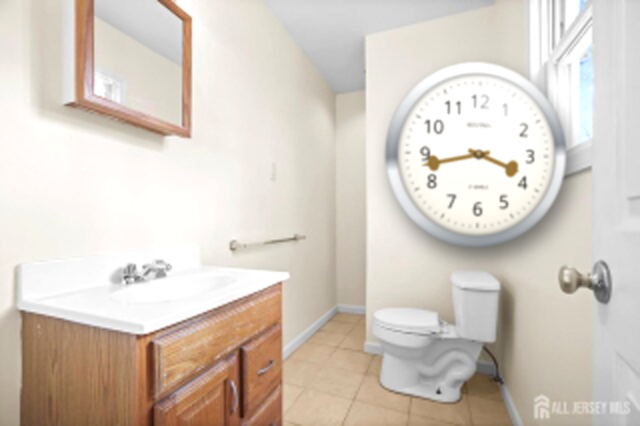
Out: h=3 m=43
